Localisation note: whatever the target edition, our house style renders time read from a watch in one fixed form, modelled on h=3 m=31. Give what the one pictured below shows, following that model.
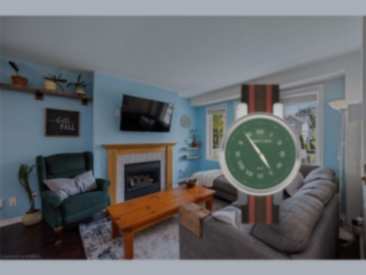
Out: h=4 m=54
